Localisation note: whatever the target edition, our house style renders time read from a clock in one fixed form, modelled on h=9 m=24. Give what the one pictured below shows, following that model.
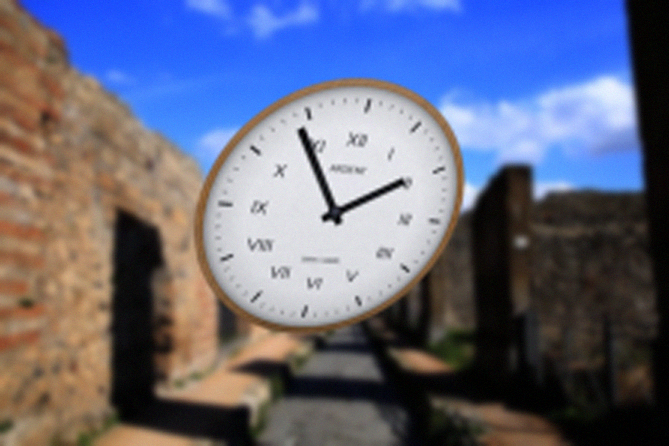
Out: h=1 m=54
